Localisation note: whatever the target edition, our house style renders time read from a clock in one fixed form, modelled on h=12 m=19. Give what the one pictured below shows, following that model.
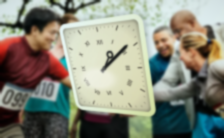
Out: h=1 m=9
